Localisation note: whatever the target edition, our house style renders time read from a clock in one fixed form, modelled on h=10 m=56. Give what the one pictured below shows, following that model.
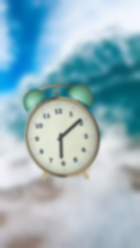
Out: h=6 m=9
